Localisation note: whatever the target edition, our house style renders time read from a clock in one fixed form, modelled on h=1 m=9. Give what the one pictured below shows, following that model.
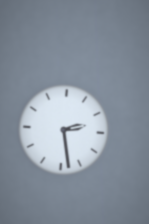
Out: h=2 m=28
